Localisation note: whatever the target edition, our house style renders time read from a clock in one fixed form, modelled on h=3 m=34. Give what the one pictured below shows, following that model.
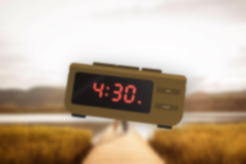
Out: h=4 m=30
